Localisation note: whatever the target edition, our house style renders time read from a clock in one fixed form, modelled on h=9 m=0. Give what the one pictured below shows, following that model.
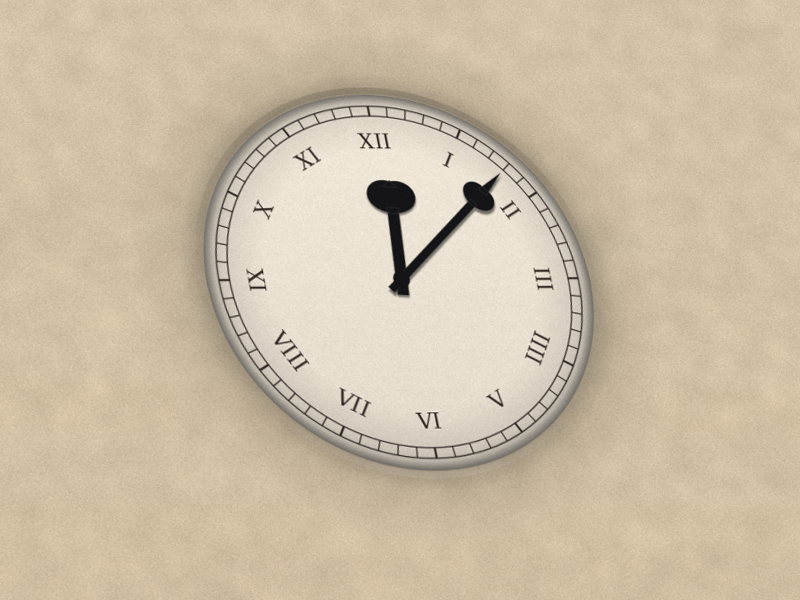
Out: h=12 m=8
